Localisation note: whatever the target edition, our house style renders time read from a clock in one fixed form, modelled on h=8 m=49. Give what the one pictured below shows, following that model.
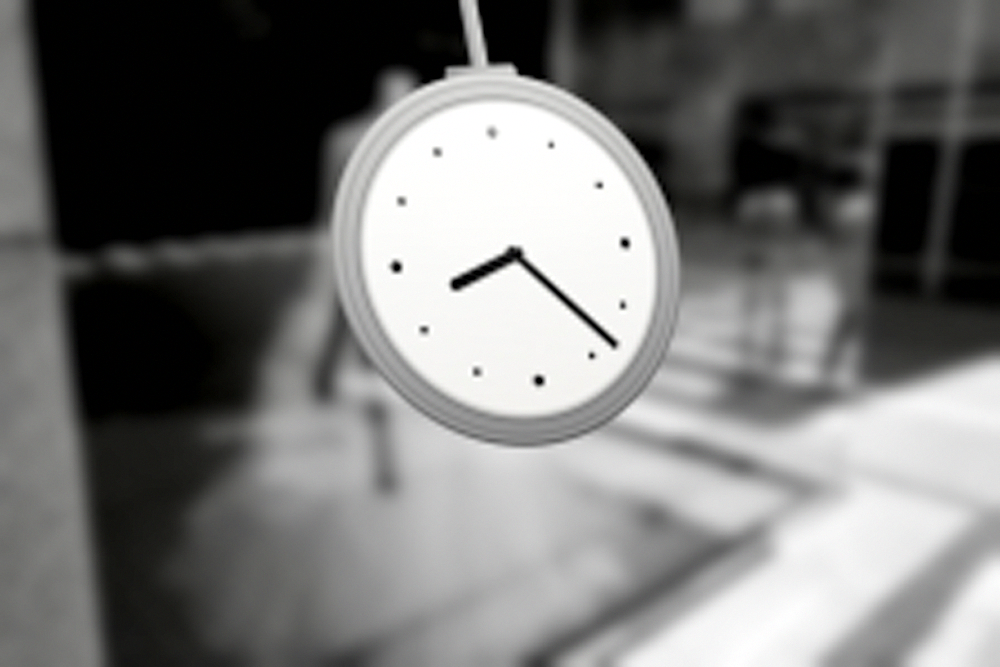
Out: h=8 m=23
